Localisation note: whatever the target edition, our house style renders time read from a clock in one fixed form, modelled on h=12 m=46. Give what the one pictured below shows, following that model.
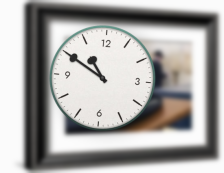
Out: h=10 m=50
